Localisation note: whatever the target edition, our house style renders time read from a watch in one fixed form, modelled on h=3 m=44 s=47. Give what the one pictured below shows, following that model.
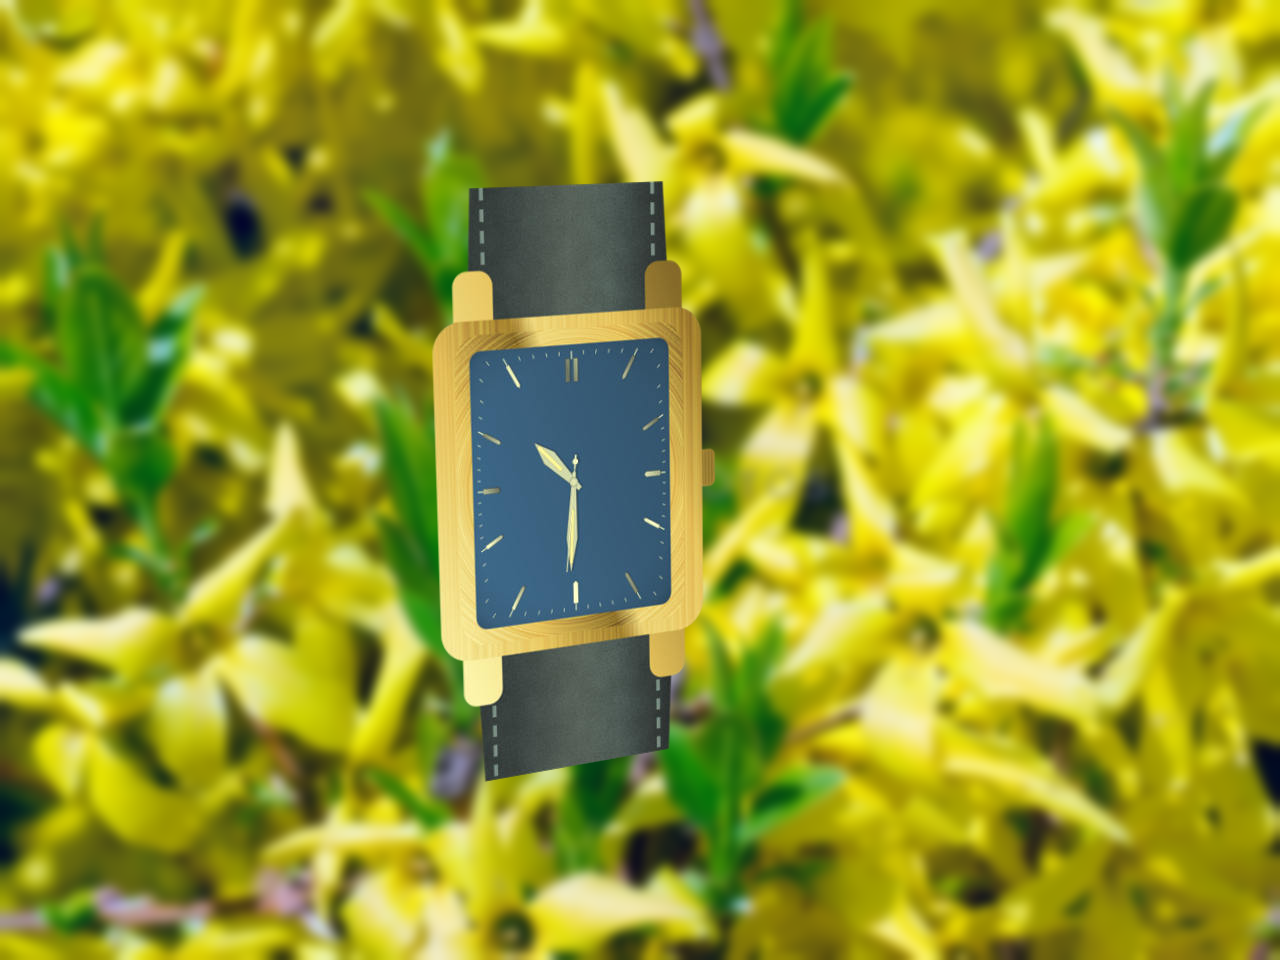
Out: h=10 m=30 s=31
